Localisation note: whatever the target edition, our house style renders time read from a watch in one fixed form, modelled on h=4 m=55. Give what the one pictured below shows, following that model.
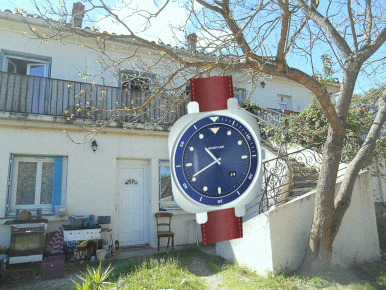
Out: h=10 m=41
